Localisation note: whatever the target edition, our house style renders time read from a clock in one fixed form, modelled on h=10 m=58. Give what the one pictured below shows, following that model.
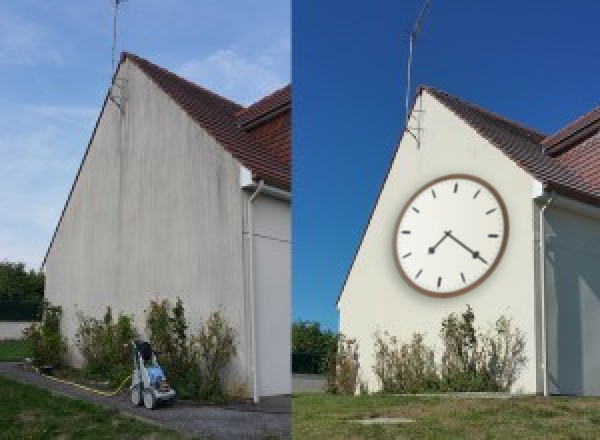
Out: h=7 m=20
